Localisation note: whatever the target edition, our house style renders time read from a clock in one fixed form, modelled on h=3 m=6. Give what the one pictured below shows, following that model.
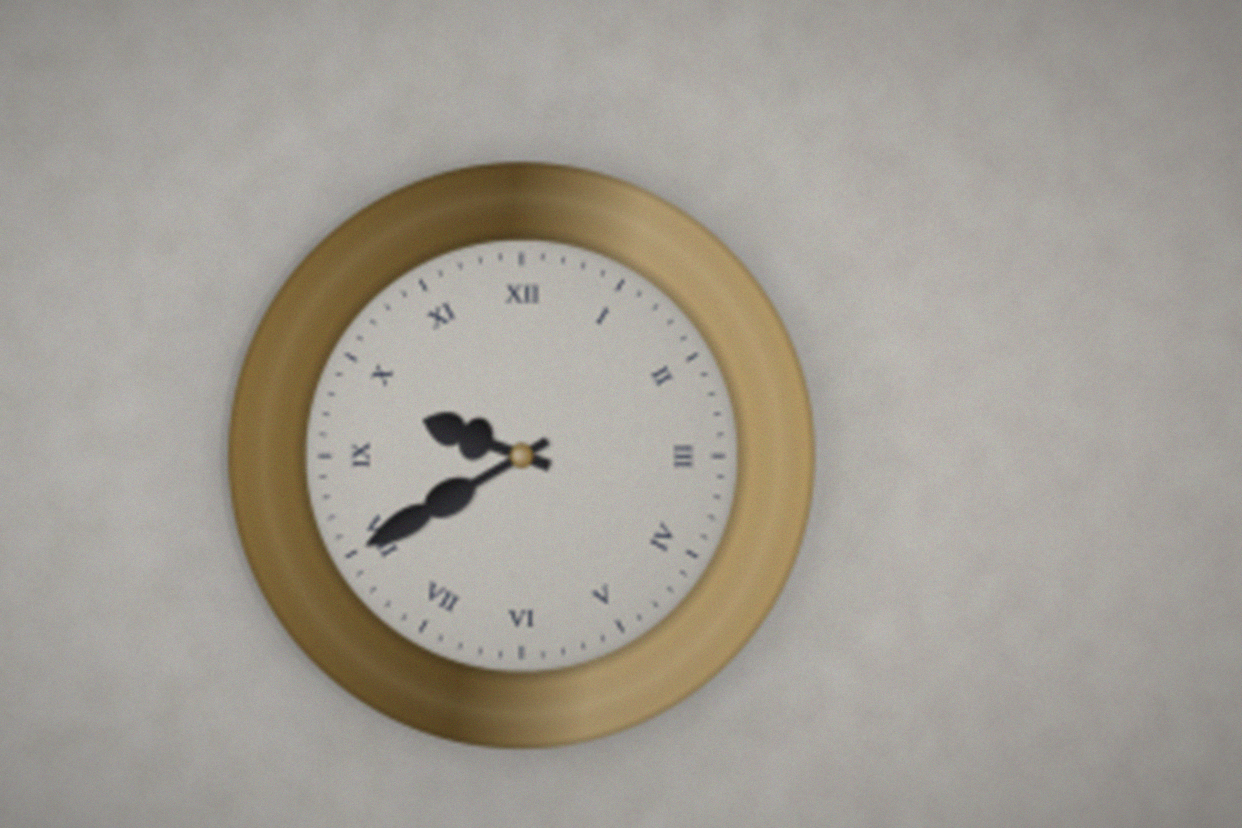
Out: h=9 m=40
